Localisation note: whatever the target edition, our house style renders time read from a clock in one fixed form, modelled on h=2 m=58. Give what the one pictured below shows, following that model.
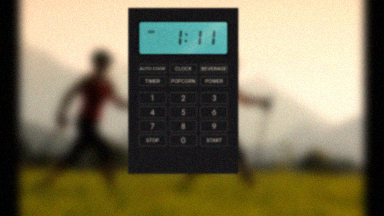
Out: h=1 m=11
